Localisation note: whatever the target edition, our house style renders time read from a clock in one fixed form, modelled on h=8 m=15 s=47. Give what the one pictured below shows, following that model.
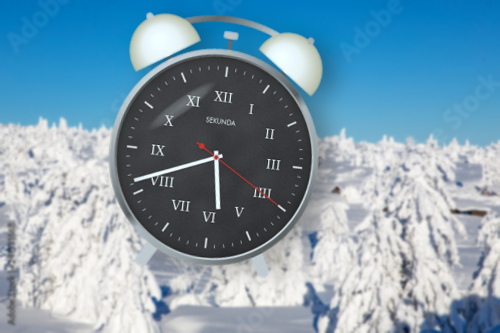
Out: h=5 m=41 s=20
